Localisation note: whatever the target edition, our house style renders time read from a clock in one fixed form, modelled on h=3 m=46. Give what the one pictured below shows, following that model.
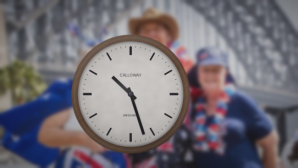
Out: h=10 m=27
